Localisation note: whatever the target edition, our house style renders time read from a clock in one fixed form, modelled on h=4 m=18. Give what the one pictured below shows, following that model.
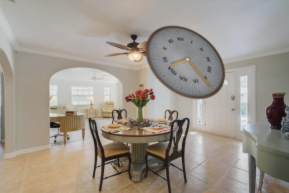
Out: h=8 m=26
